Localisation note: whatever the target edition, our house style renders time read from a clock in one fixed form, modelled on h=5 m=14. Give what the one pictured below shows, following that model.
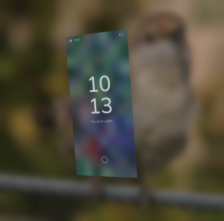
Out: h=10 m=13
